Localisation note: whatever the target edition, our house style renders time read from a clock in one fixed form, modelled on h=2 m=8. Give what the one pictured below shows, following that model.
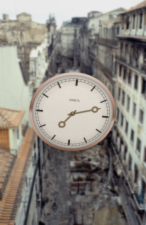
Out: h=7 m=12
